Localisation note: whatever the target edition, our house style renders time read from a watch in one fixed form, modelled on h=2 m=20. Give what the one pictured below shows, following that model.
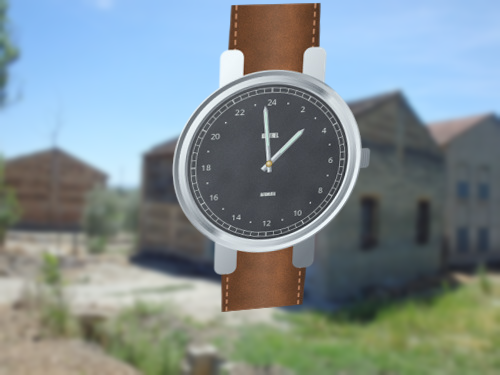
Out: h=2 m=59
